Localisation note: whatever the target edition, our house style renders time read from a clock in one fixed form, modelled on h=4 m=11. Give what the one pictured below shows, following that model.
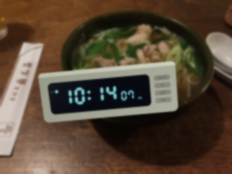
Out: h=10 m=14
